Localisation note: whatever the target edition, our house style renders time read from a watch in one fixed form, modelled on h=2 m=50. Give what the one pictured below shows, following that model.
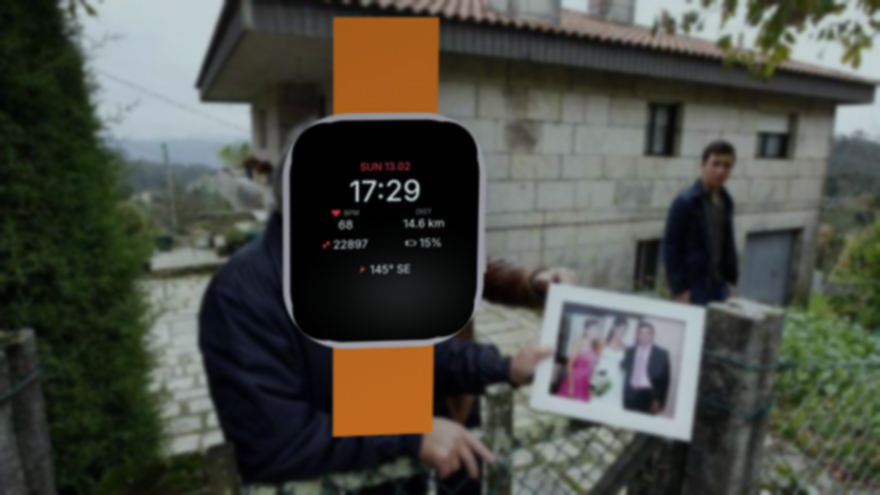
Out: h=17 m=29
